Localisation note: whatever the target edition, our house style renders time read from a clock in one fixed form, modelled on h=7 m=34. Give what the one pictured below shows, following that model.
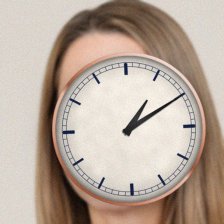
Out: h=1 m=10
